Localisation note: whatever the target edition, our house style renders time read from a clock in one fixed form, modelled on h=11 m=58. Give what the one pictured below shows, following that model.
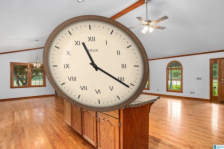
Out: h=11 m=21
